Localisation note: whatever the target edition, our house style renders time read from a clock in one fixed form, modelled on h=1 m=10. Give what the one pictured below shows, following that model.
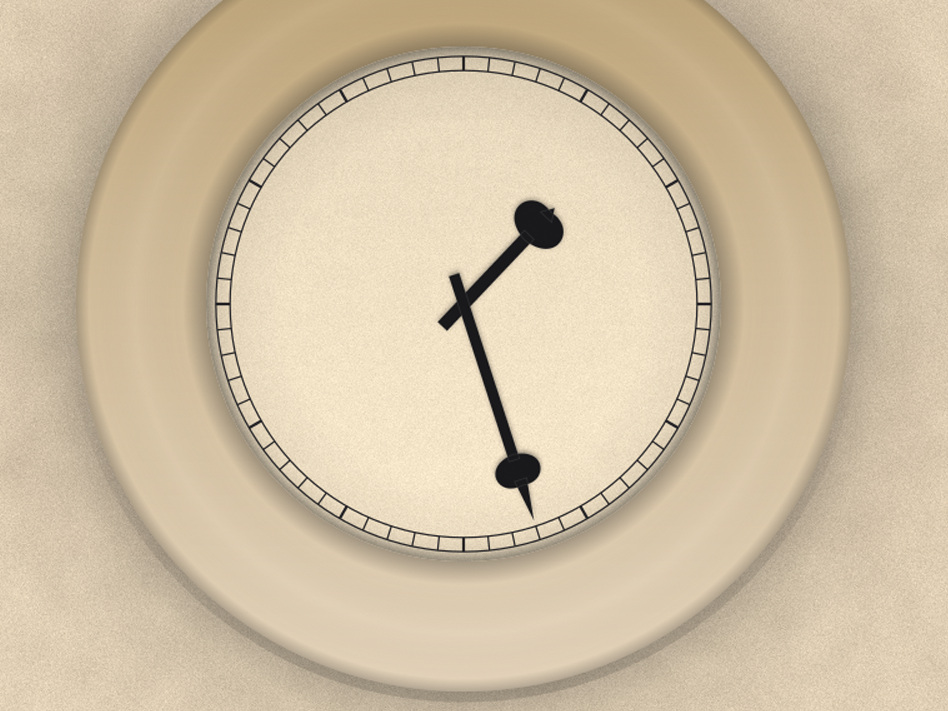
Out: h=1 m=27
